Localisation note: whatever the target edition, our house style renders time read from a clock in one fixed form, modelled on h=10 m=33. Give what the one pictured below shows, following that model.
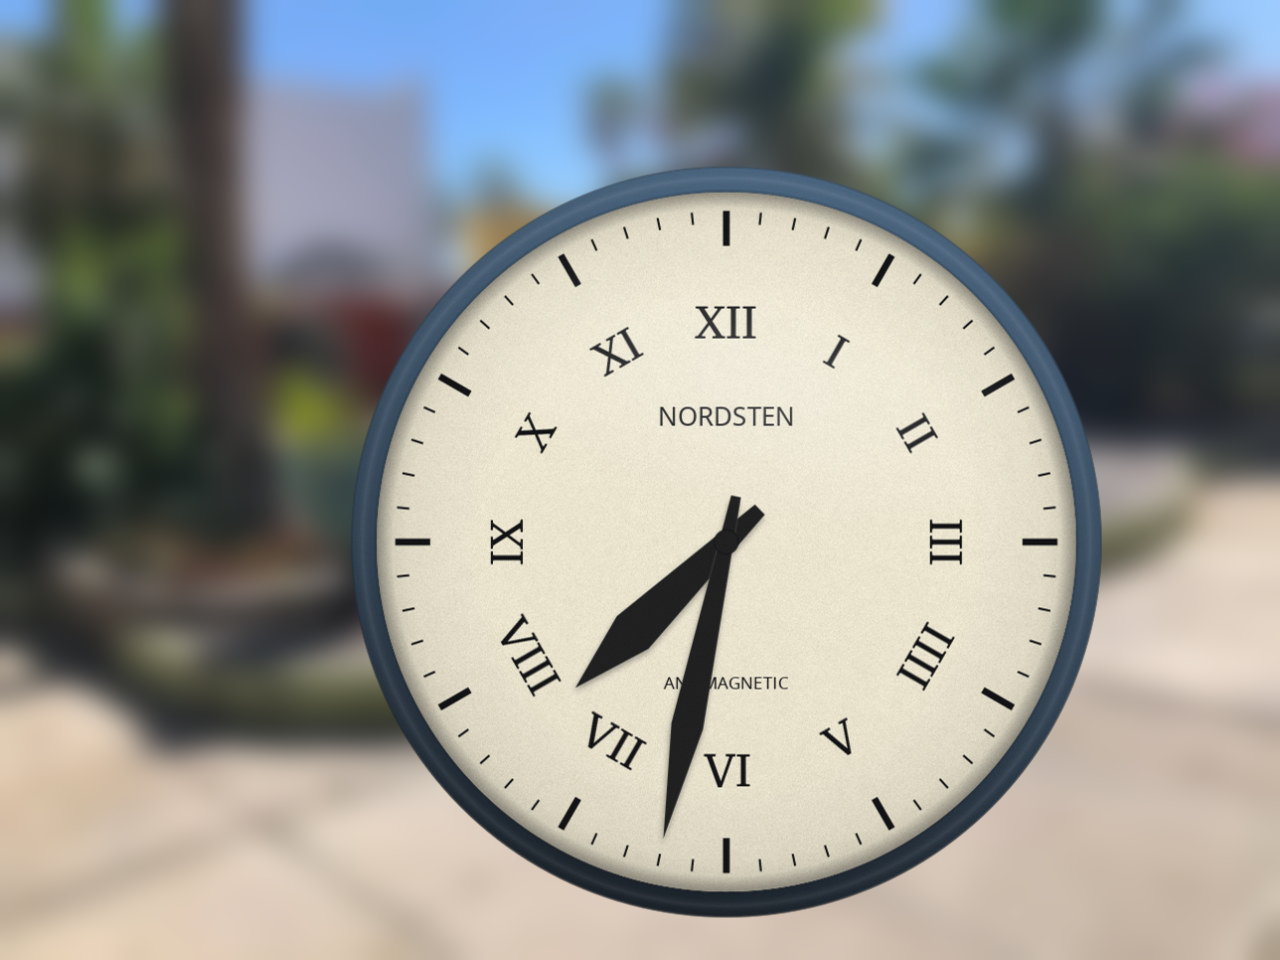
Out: h=7 m=32
